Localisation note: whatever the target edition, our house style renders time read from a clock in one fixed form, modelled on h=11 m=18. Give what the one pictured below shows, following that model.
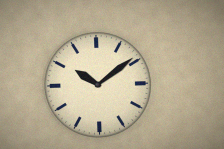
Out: h=10 m=9
